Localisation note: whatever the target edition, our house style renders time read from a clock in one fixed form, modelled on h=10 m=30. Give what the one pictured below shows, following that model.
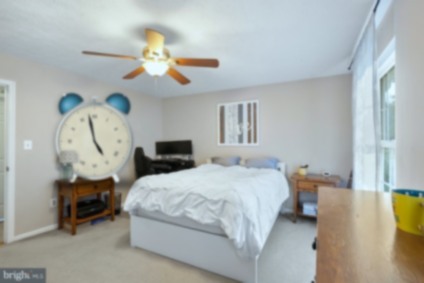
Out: h=4 m=58
